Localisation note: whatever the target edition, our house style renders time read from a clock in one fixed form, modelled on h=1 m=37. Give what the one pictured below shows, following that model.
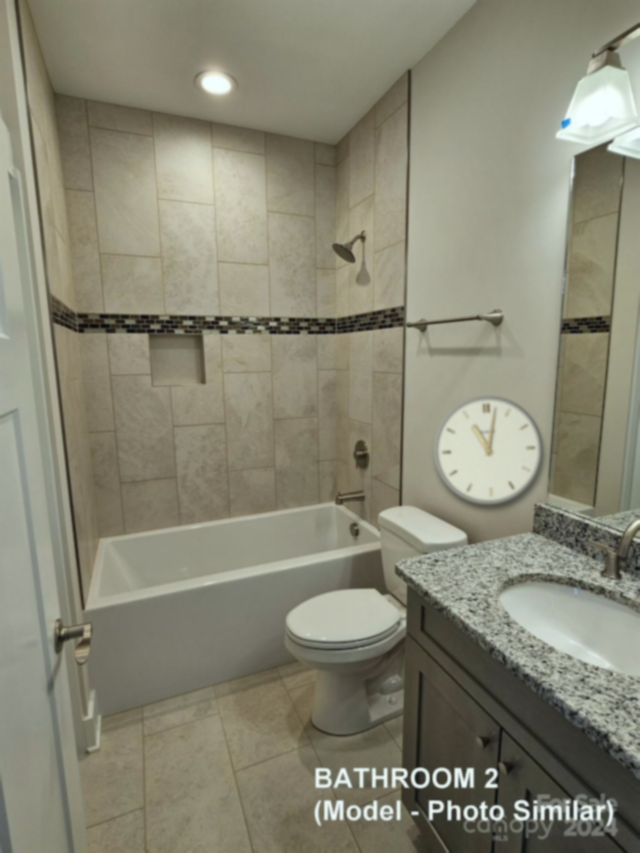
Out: h=11 m=2
